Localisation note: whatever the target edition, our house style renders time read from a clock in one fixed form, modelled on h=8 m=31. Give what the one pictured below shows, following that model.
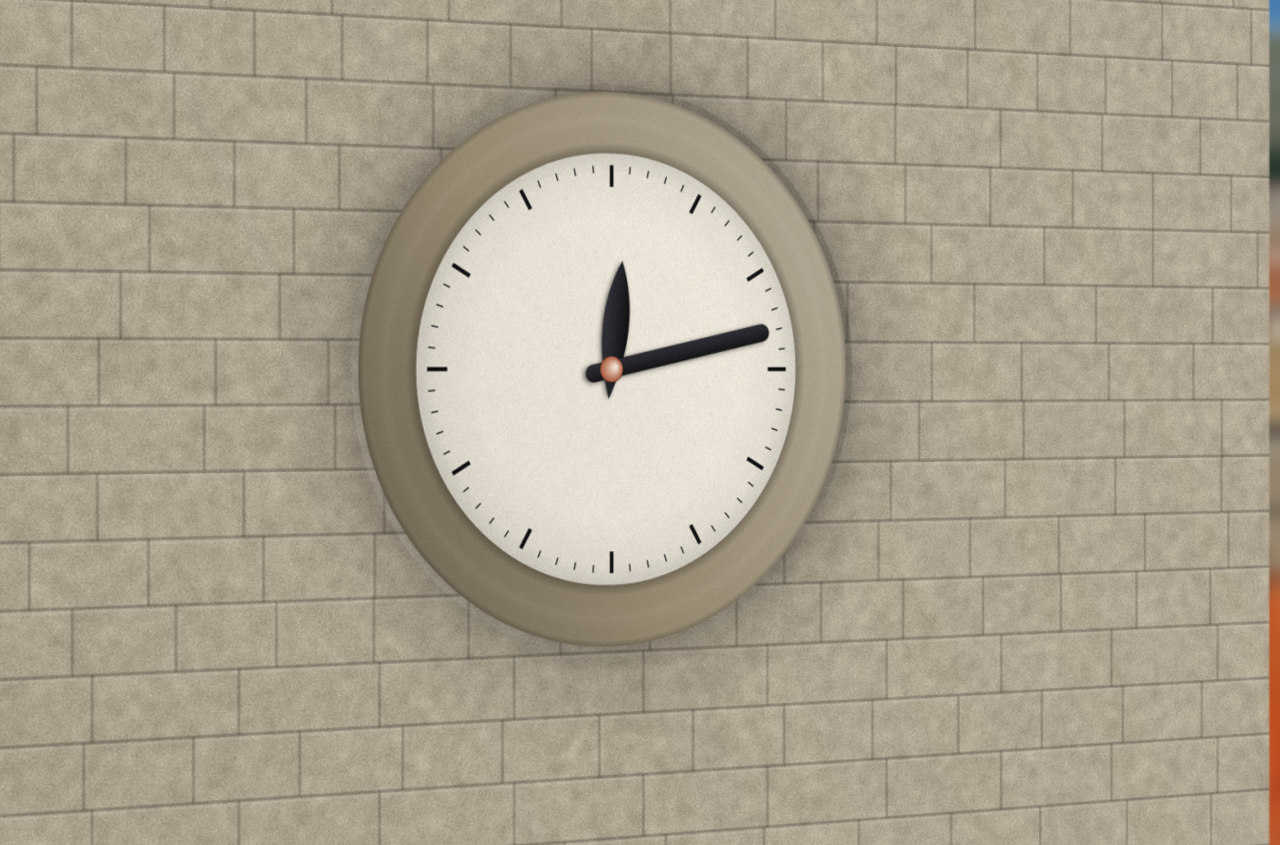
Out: h=12 m=13
